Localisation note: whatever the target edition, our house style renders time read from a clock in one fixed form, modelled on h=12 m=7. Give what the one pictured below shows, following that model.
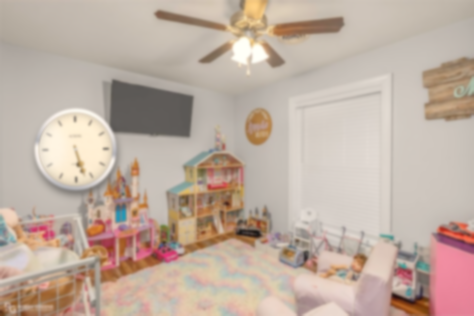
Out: h=5 m=27
